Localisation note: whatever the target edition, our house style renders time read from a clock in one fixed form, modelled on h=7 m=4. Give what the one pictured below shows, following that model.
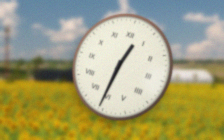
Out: h=12 m=31
